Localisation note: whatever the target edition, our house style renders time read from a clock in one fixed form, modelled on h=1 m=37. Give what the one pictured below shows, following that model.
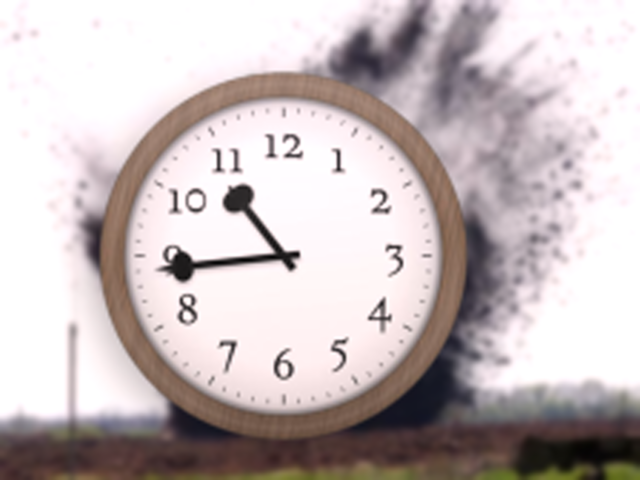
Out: h=10 m=44
